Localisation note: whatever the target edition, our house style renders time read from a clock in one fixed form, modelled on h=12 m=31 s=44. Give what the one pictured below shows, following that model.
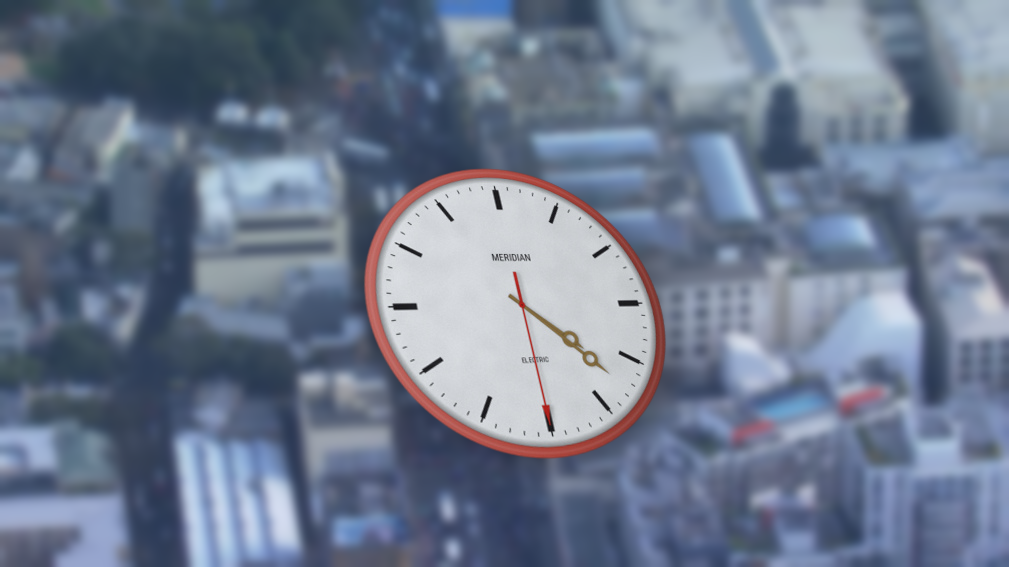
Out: h=4 m=22 s=30
